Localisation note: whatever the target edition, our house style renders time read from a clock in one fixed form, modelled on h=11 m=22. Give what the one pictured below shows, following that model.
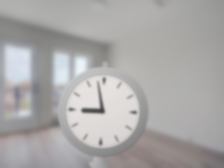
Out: h=8 m=58
